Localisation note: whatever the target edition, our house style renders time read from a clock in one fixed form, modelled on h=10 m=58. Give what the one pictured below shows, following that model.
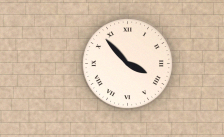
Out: h=3 m=53
